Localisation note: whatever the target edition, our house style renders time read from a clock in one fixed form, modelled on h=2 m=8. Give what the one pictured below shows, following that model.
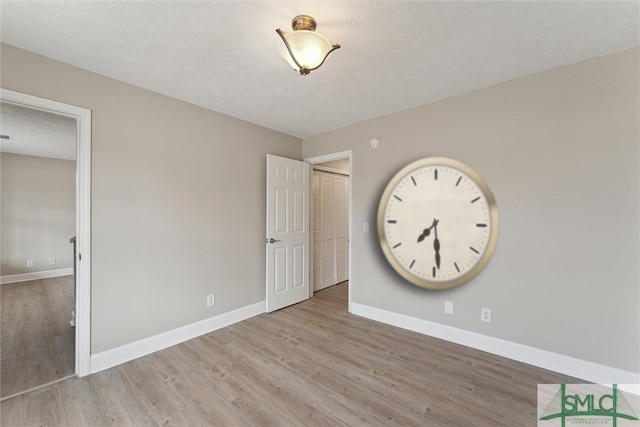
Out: h=7 m=29
